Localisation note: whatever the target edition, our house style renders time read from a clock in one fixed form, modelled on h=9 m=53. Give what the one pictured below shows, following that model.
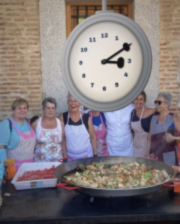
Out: h=3 m=10
